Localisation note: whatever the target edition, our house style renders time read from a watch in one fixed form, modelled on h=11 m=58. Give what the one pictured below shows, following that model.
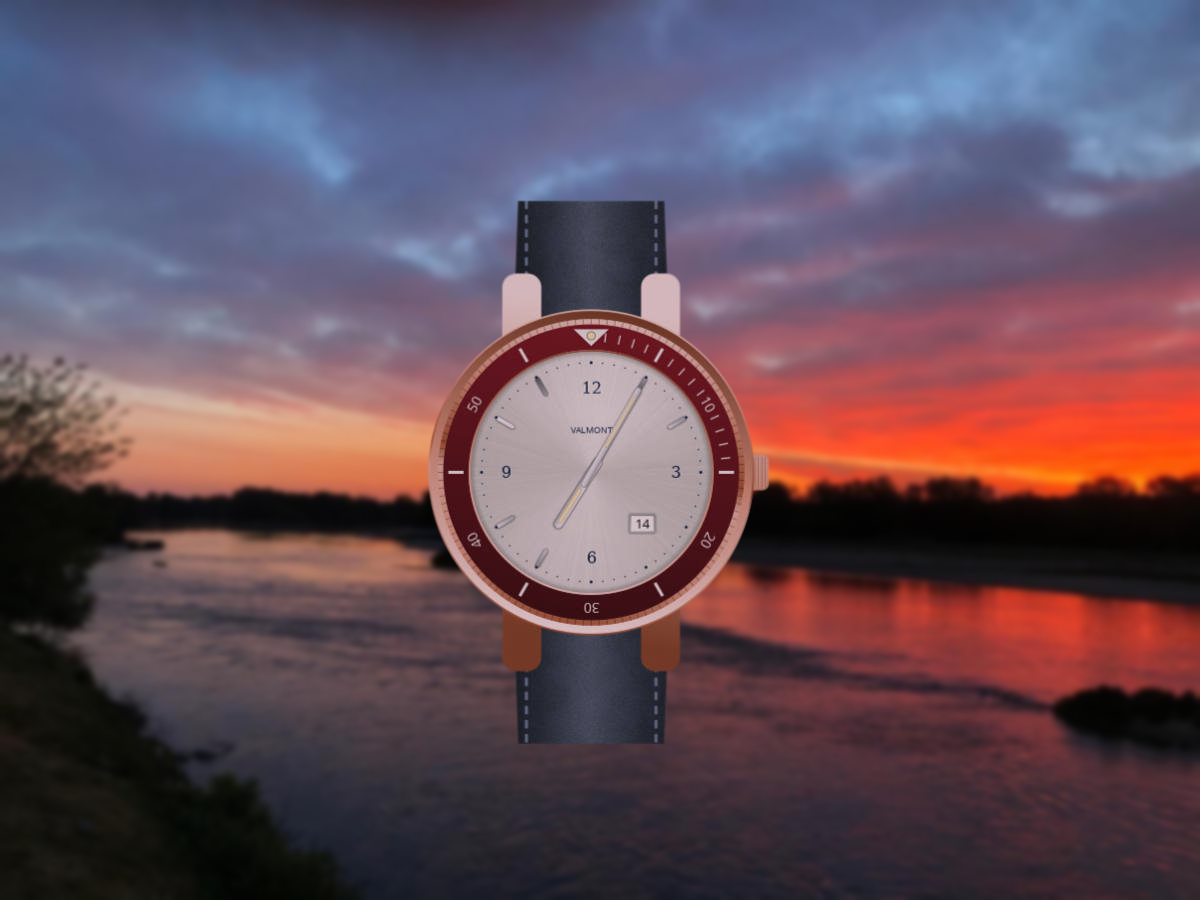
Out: h=7 m=5
